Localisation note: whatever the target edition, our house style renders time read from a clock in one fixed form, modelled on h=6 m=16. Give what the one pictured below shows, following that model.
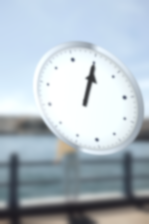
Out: h=1 m=5
